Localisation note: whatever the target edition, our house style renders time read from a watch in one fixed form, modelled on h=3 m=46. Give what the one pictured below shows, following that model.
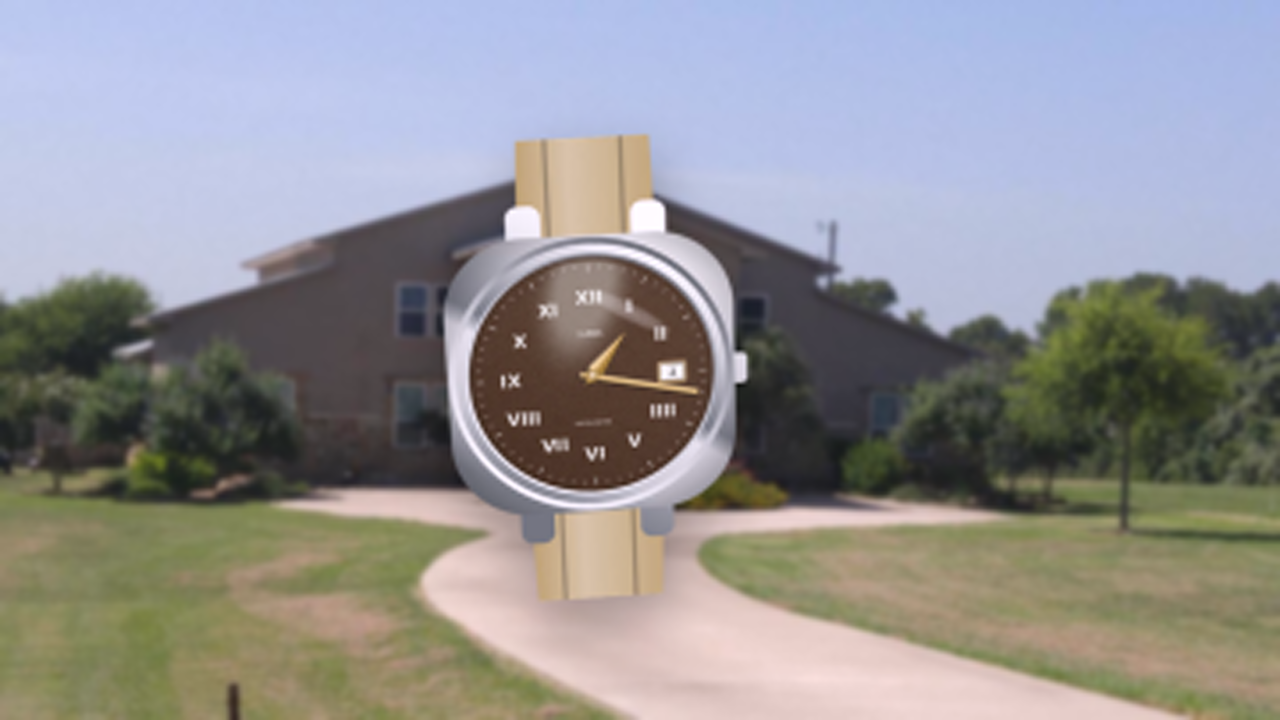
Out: h=1 m=17
